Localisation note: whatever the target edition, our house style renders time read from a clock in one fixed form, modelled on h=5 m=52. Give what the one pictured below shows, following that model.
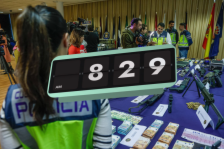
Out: h=8 m=29
